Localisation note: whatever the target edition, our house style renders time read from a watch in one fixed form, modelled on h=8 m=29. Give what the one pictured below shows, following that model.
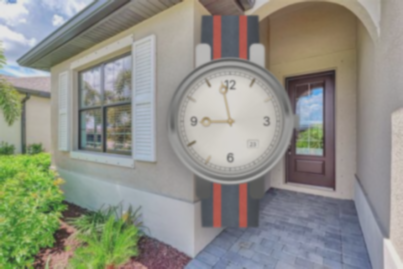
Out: h=8 m=58
